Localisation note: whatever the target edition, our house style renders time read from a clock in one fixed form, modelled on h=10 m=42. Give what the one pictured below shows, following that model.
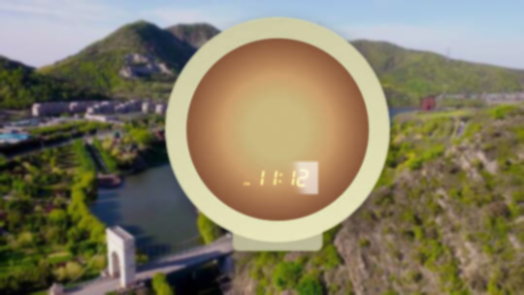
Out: h=11 m=12
